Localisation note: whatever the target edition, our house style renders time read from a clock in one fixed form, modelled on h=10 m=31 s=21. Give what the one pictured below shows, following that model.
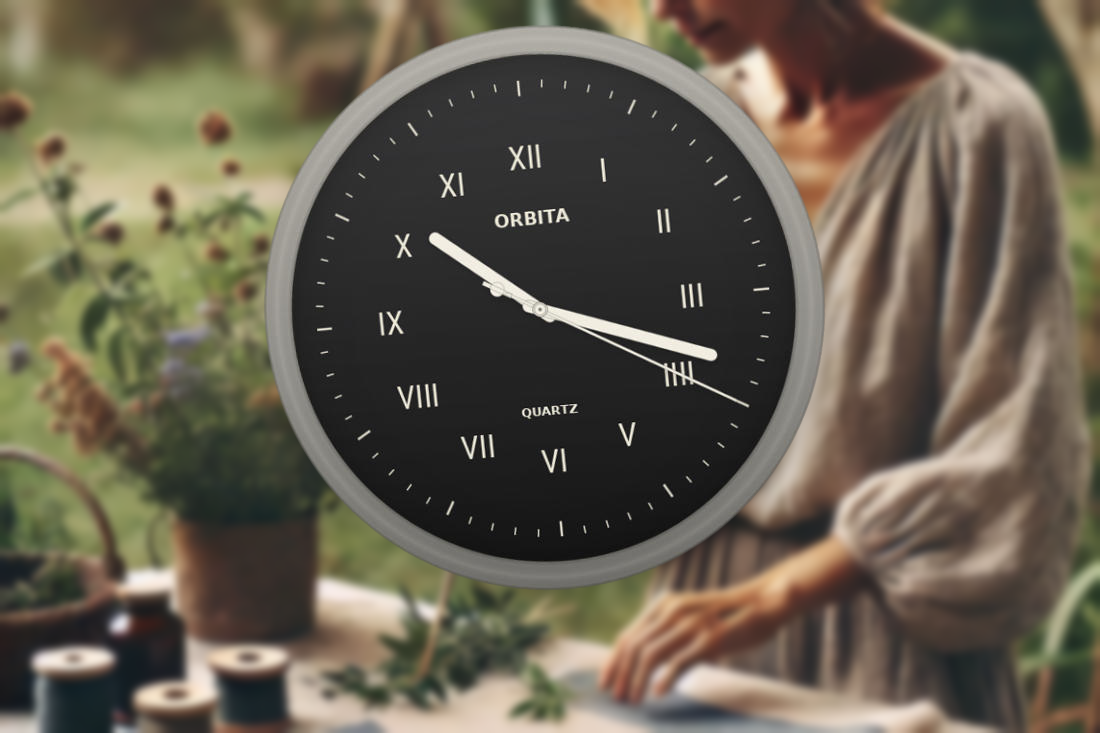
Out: h=10 m=18 s=20
